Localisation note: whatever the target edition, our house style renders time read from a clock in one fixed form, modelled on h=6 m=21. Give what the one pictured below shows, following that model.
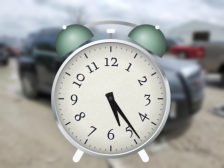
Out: h=5 m=24
